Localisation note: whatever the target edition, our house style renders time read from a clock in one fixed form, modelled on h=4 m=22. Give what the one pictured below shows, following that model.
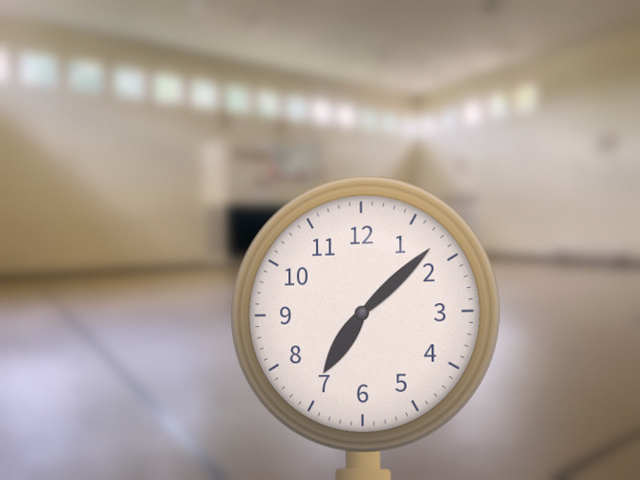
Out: h=7 m=8
